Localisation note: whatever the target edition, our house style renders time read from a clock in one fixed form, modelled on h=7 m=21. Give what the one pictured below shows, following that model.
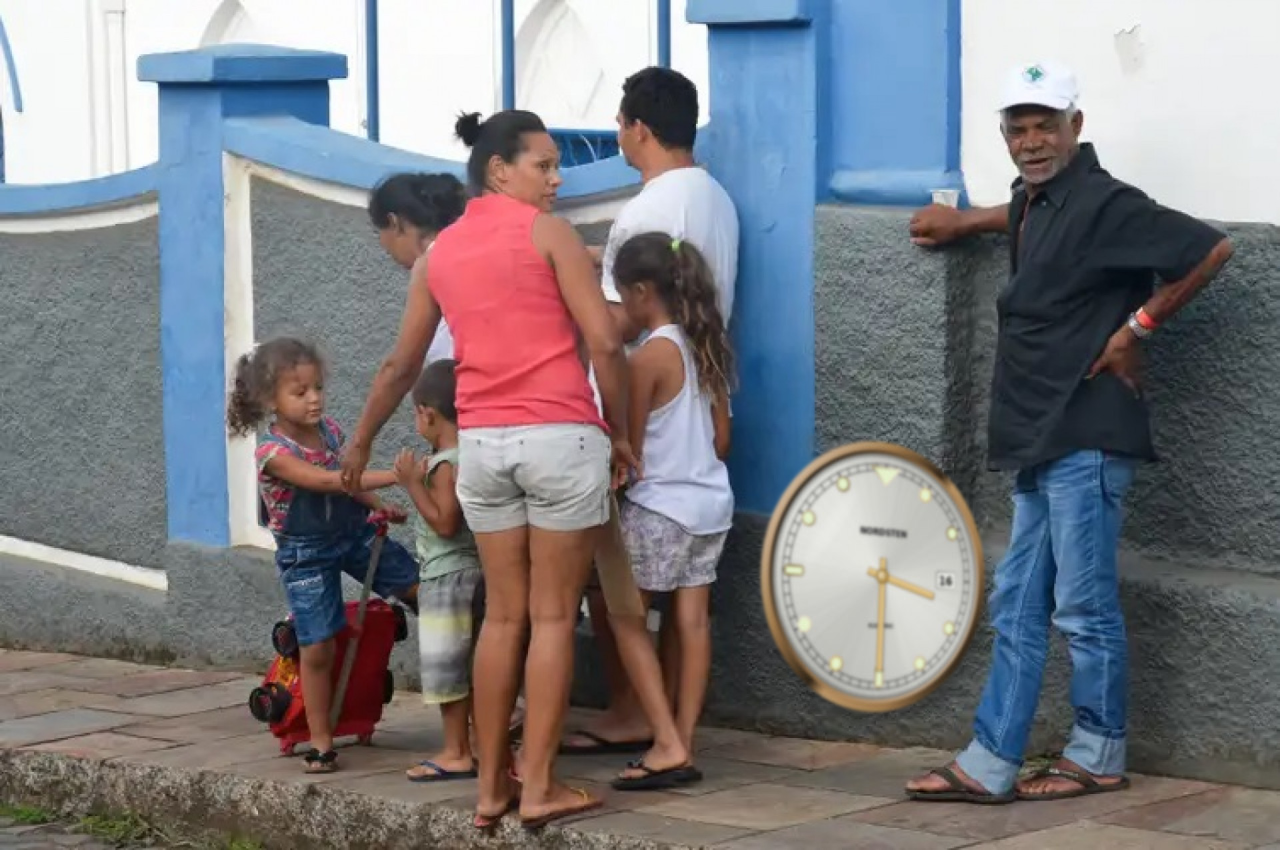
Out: h=3 m=30
